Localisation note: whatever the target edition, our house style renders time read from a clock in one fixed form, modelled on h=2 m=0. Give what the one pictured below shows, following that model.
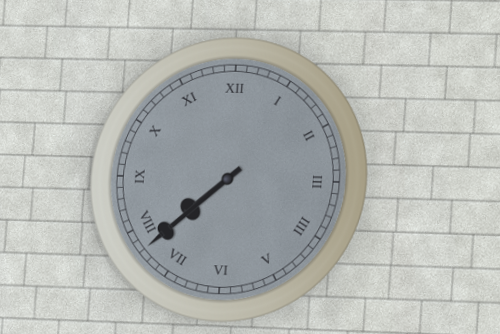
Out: h=7 m=38
